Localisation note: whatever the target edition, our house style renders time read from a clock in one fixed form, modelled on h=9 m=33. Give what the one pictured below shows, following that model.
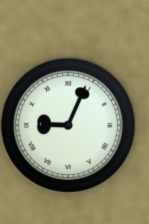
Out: h=9 m=4
